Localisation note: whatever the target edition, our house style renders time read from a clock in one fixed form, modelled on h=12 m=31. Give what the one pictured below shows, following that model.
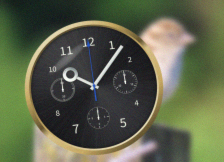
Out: h=10 m=7
